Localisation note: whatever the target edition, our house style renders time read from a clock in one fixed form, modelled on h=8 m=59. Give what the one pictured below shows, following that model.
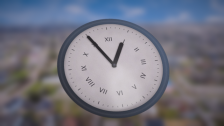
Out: h=12 m=55
